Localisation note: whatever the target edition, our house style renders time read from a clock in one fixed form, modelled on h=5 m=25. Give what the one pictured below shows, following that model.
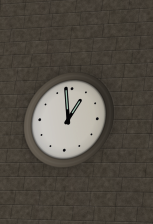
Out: h=12 m=58
